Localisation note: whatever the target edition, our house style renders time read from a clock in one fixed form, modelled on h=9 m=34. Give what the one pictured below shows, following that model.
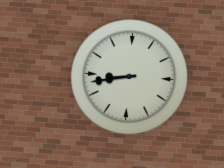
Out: h=8 m=43
